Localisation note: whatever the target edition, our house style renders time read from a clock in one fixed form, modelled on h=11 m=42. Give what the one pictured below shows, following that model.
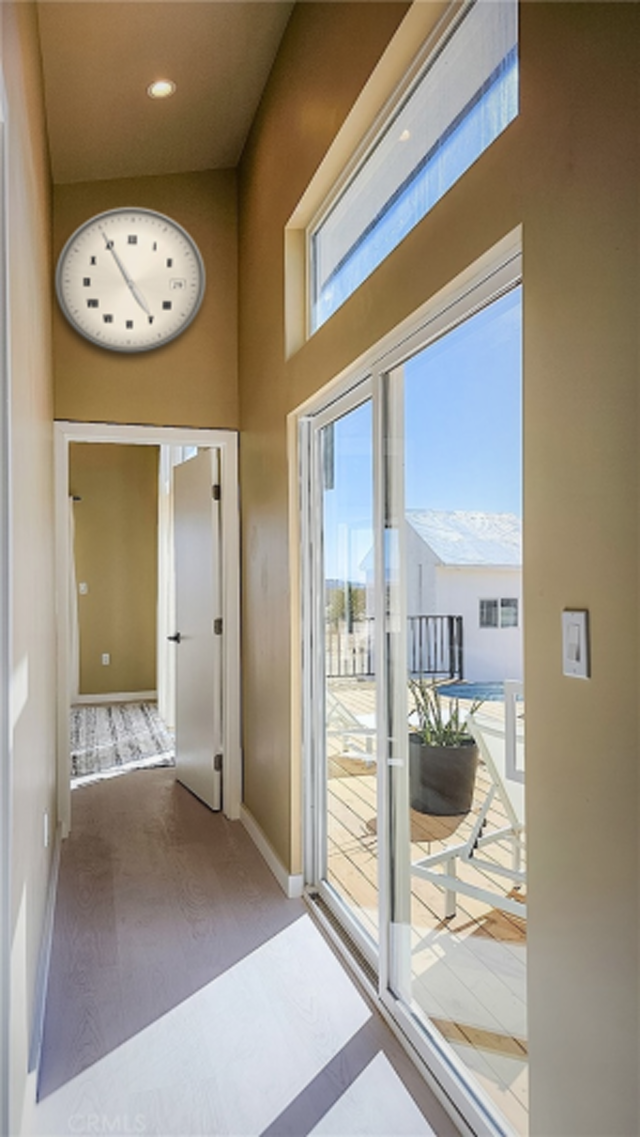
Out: h=4 m=55
